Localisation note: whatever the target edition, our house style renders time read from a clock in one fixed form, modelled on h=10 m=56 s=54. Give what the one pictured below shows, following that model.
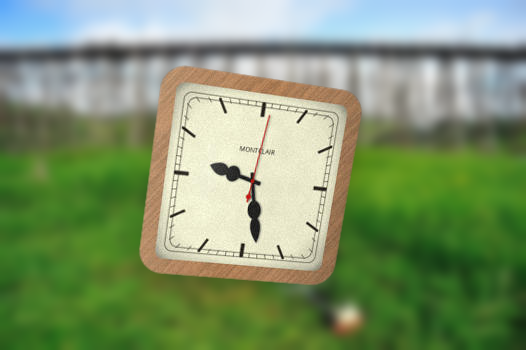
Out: h=9 m=28 s=1
